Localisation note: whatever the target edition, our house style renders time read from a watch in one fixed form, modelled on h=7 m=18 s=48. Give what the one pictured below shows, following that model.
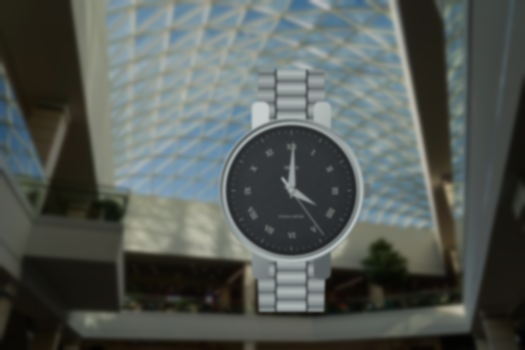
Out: h=4 m=0 s=24
